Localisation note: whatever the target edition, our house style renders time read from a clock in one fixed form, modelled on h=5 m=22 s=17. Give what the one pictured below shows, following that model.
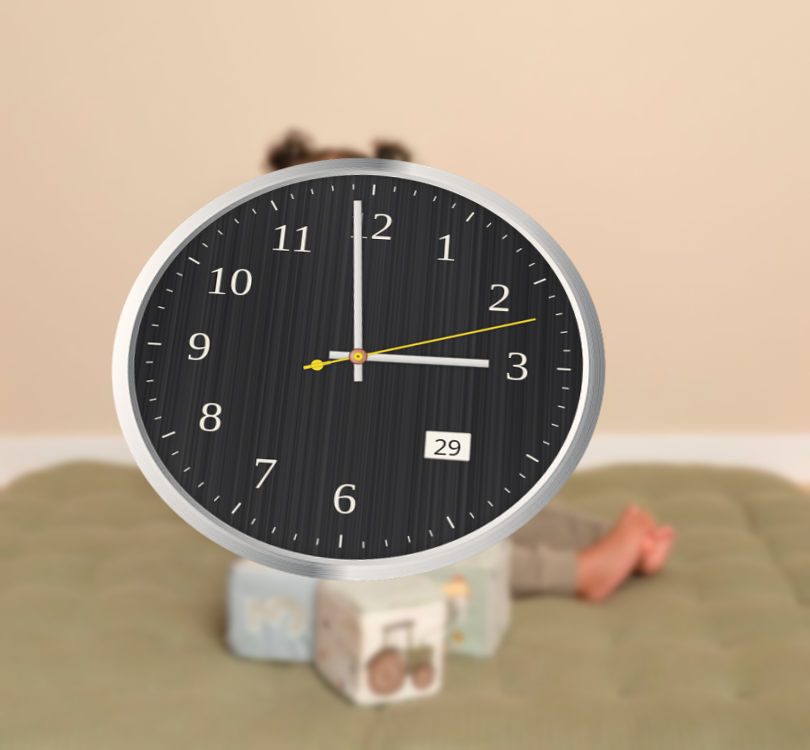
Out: h=2 m=59 s=12
